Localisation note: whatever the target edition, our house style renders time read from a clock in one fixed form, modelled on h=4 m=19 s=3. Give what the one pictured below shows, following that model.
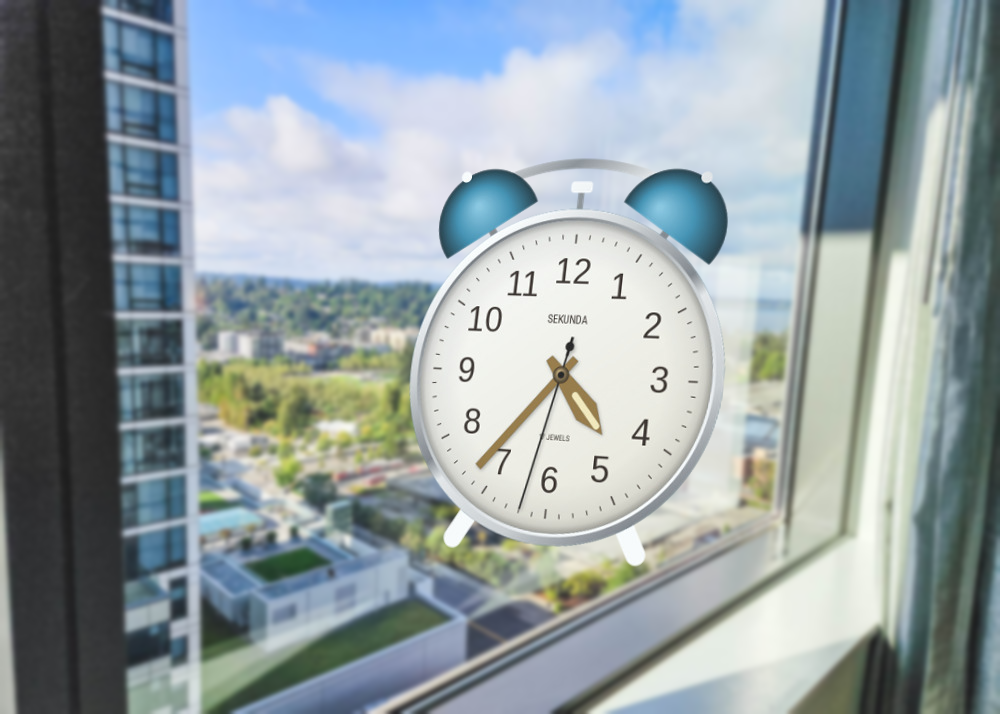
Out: h=4 m=36 s=32
